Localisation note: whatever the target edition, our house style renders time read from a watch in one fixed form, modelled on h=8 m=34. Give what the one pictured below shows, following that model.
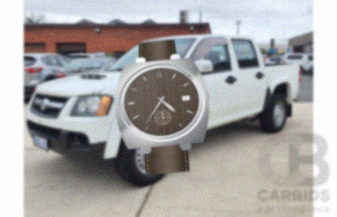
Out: h=4 m=36
